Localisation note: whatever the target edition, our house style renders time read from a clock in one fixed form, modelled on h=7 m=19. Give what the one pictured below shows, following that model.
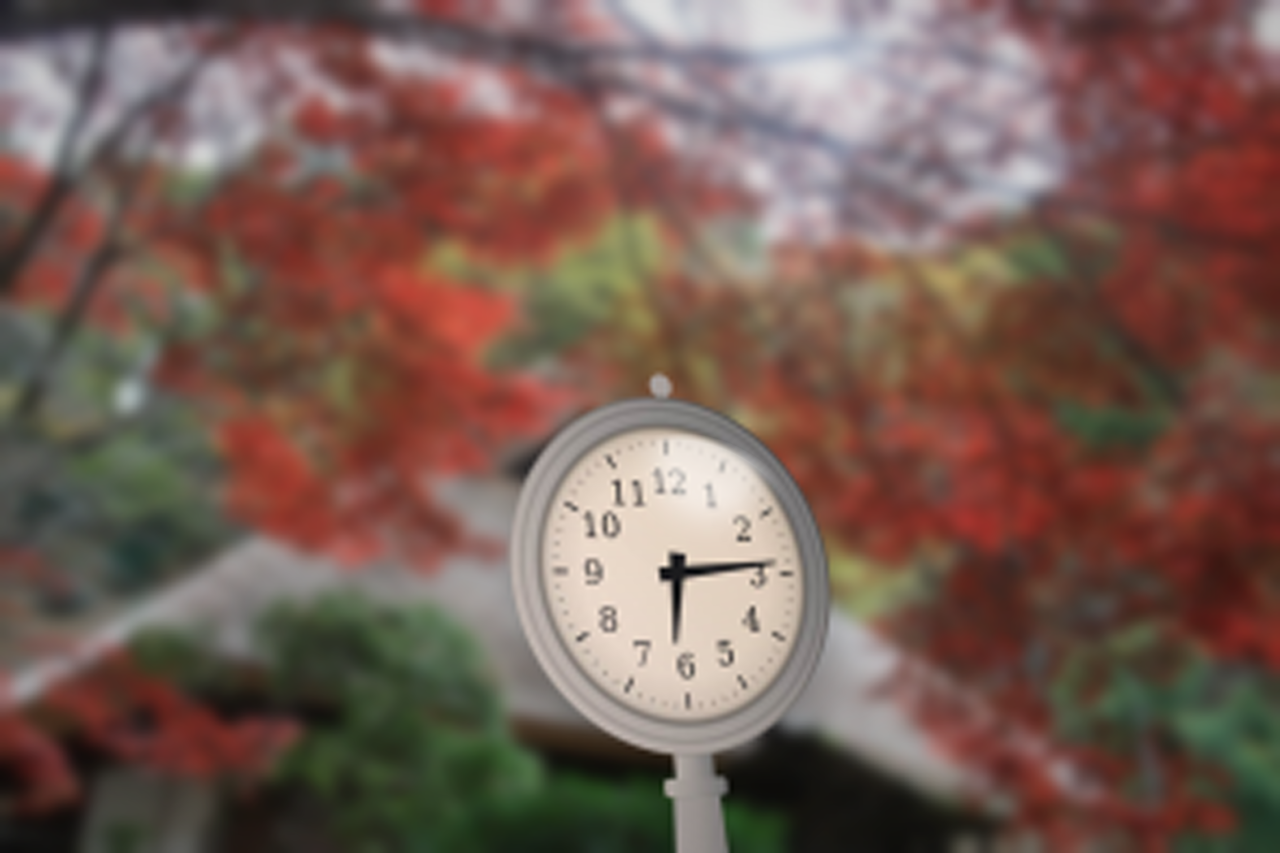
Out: h=6 m=14
